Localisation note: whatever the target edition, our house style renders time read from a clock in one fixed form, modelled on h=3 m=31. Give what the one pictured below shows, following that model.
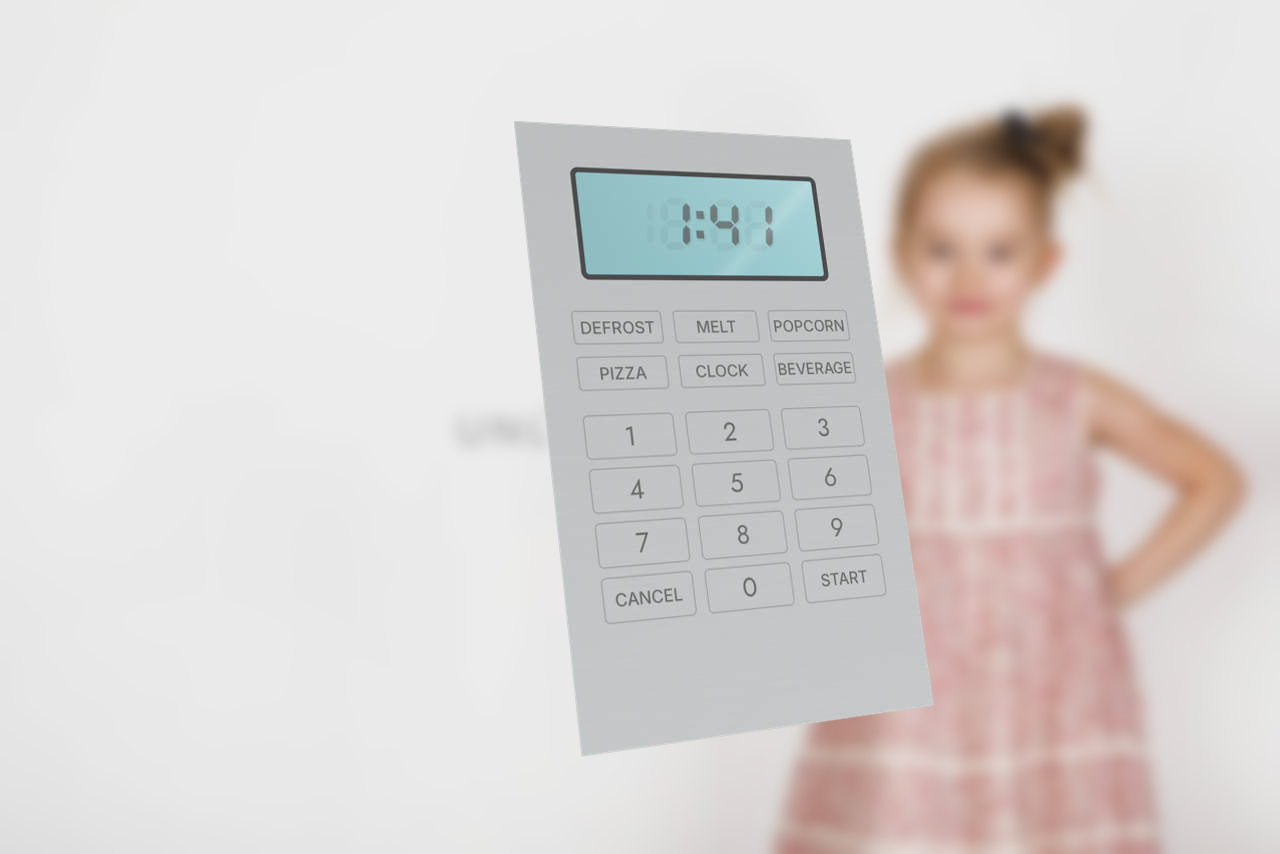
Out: h=1 m=41
